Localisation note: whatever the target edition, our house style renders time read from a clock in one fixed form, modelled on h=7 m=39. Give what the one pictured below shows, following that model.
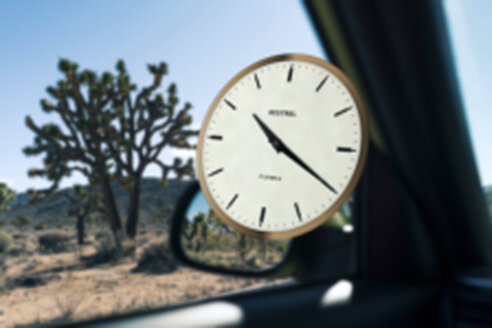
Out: h=10 m=20
